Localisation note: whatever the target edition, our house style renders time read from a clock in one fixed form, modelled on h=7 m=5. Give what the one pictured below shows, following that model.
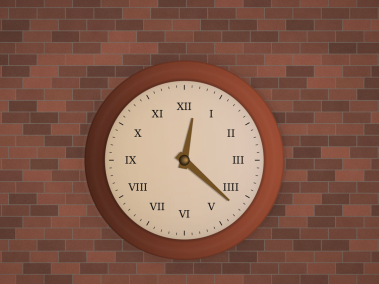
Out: h=12 m=22
